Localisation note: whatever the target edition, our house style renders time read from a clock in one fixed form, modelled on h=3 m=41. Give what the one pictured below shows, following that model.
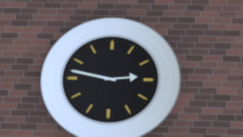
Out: h=2 m=47
